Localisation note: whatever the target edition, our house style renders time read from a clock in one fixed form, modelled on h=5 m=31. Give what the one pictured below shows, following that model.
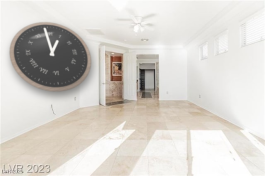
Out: h=12 m=59
